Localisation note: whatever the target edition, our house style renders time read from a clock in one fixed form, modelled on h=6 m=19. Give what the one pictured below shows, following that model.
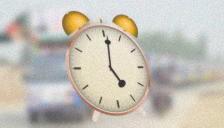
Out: h=5 m=1
